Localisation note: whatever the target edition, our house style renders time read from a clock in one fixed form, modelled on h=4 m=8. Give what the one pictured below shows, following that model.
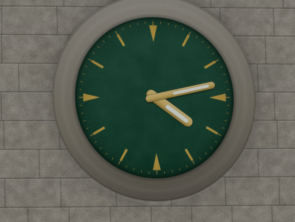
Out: h=4 m=13
